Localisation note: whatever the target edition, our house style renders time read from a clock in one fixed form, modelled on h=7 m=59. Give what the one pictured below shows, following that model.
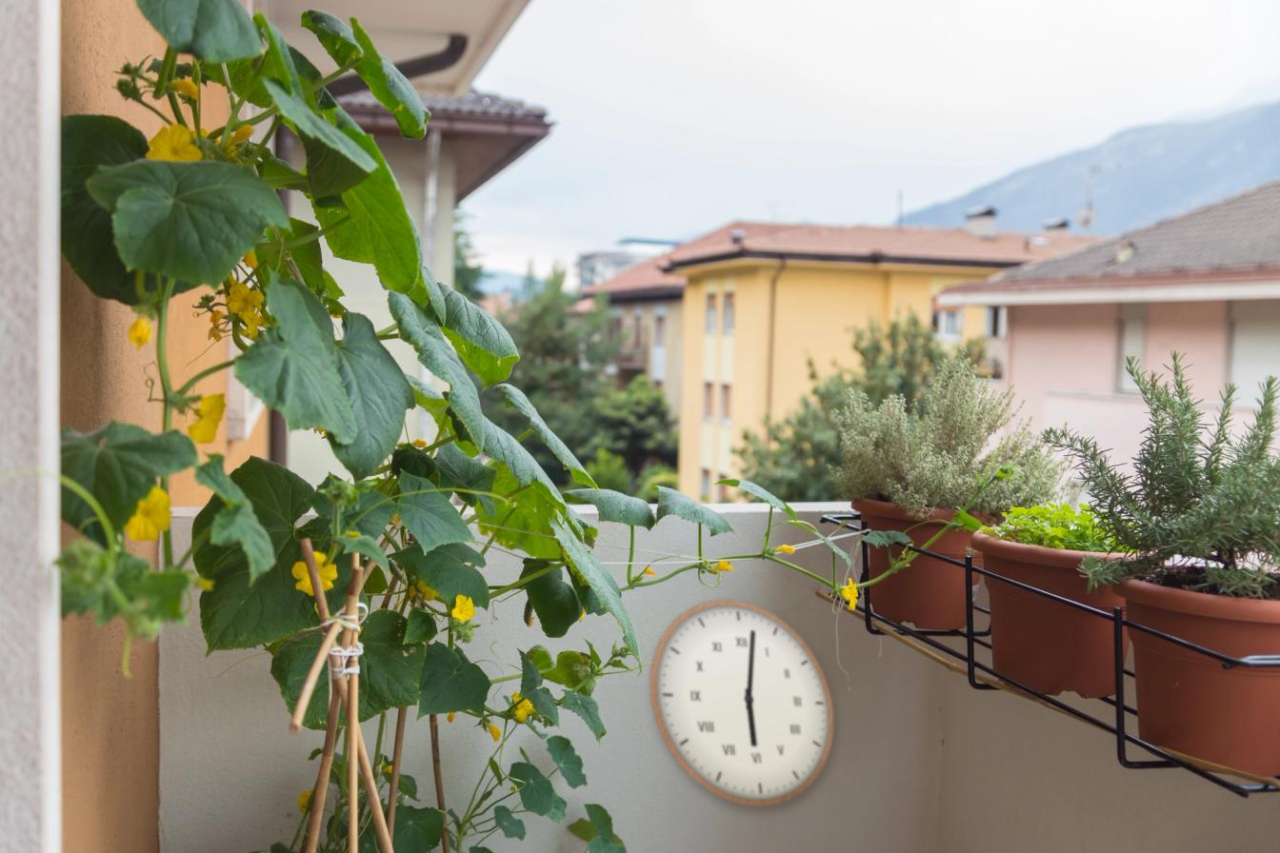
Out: h=6 m=2
